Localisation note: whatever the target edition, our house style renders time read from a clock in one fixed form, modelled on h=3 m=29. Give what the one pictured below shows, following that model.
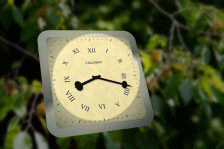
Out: h=8 m=18
